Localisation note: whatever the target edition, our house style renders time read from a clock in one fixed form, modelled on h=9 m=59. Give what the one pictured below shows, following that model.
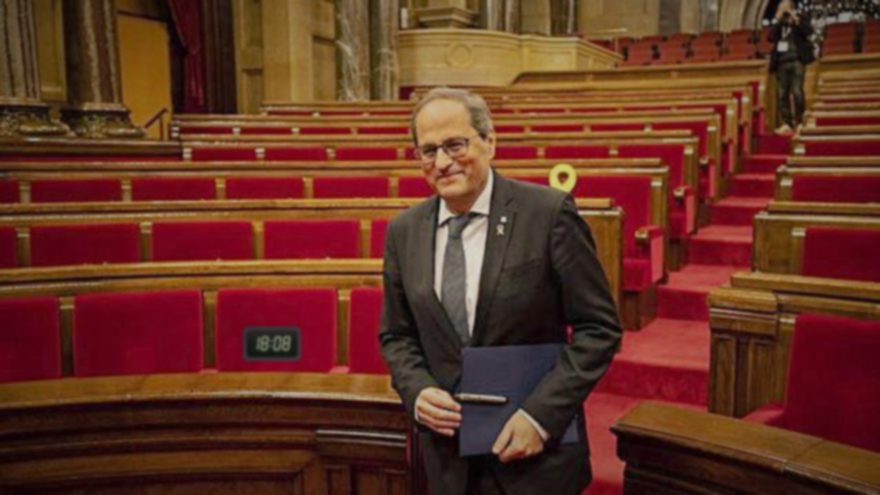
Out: h=18 m=8
